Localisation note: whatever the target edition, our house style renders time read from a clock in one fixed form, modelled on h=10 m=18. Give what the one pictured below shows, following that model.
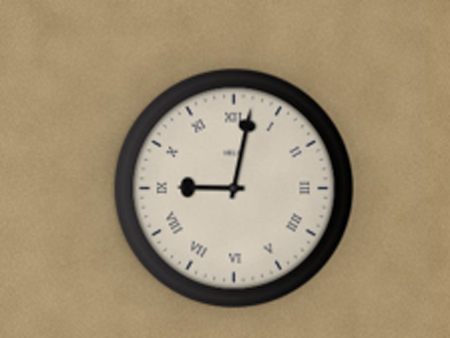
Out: h=9 m=2
